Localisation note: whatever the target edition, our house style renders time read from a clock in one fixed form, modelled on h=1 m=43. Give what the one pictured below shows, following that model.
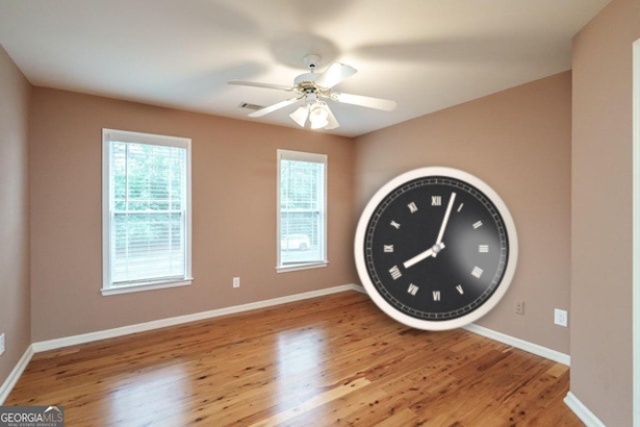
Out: h=8 m=3
